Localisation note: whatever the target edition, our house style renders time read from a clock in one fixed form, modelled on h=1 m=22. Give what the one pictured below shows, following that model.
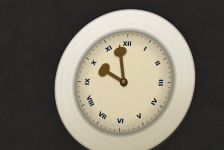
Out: h=9 m=58
